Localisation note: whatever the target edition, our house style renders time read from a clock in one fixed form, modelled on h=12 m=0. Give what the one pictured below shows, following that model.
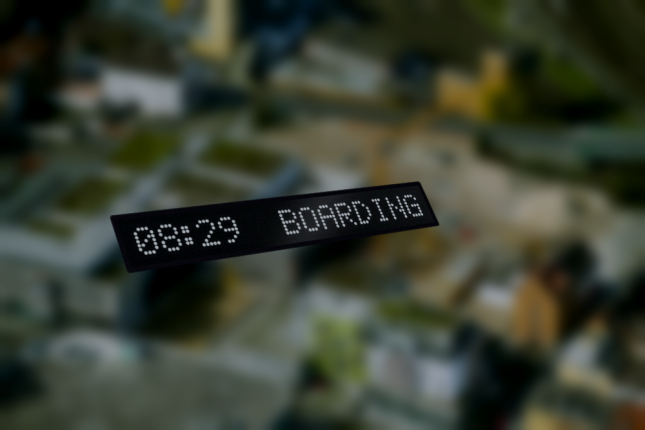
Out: h=8 m=29
